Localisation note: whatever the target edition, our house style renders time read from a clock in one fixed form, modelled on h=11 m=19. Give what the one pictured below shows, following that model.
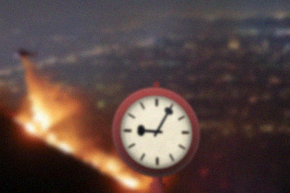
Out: h=9 m=5
